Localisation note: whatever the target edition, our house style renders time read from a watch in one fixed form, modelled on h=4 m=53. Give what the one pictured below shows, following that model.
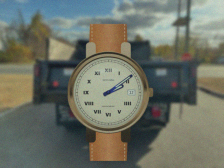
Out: h=2 m=9
